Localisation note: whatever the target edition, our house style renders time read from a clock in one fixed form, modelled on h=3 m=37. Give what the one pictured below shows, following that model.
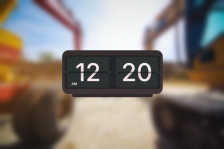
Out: h=12 m=20
